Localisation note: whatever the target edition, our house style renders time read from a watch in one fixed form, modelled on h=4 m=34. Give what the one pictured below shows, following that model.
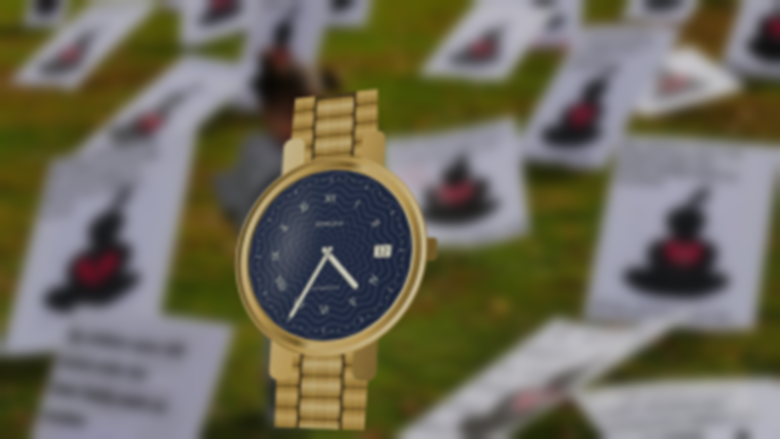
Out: h=4 m=35
